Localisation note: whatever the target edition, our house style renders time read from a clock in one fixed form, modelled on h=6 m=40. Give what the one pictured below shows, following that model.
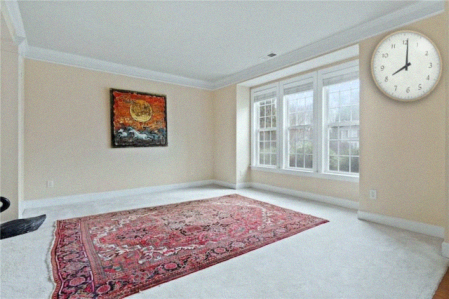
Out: h=8 m=1
